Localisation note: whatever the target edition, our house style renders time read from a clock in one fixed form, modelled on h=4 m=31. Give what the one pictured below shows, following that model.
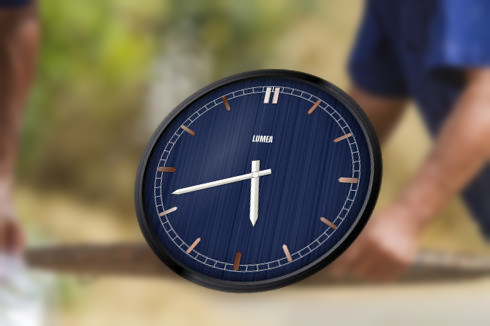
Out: h=5 m=42
